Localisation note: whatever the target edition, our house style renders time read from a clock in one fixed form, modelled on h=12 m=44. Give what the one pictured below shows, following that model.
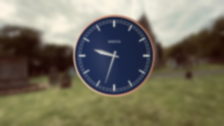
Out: h=9 m=33
